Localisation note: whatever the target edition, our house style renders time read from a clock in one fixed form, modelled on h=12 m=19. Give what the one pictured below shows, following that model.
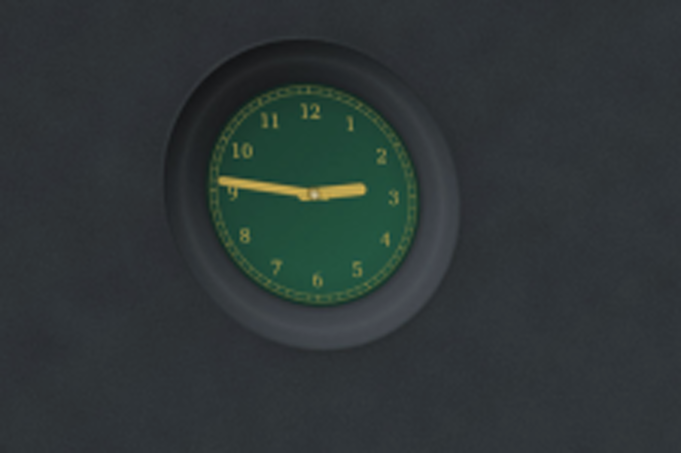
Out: h=2 m=46
